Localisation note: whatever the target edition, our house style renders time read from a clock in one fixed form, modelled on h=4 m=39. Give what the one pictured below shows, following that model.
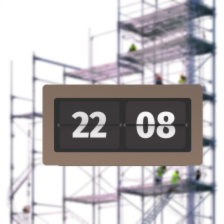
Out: h=22 m=8
